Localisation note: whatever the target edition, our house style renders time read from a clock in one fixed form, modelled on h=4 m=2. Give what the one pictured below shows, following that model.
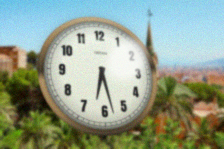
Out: h=6 m=28
